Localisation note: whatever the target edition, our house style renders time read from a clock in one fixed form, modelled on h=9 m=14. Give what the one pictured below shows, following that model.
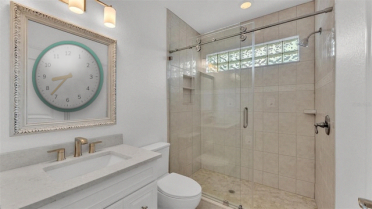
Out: h=8 m=37
